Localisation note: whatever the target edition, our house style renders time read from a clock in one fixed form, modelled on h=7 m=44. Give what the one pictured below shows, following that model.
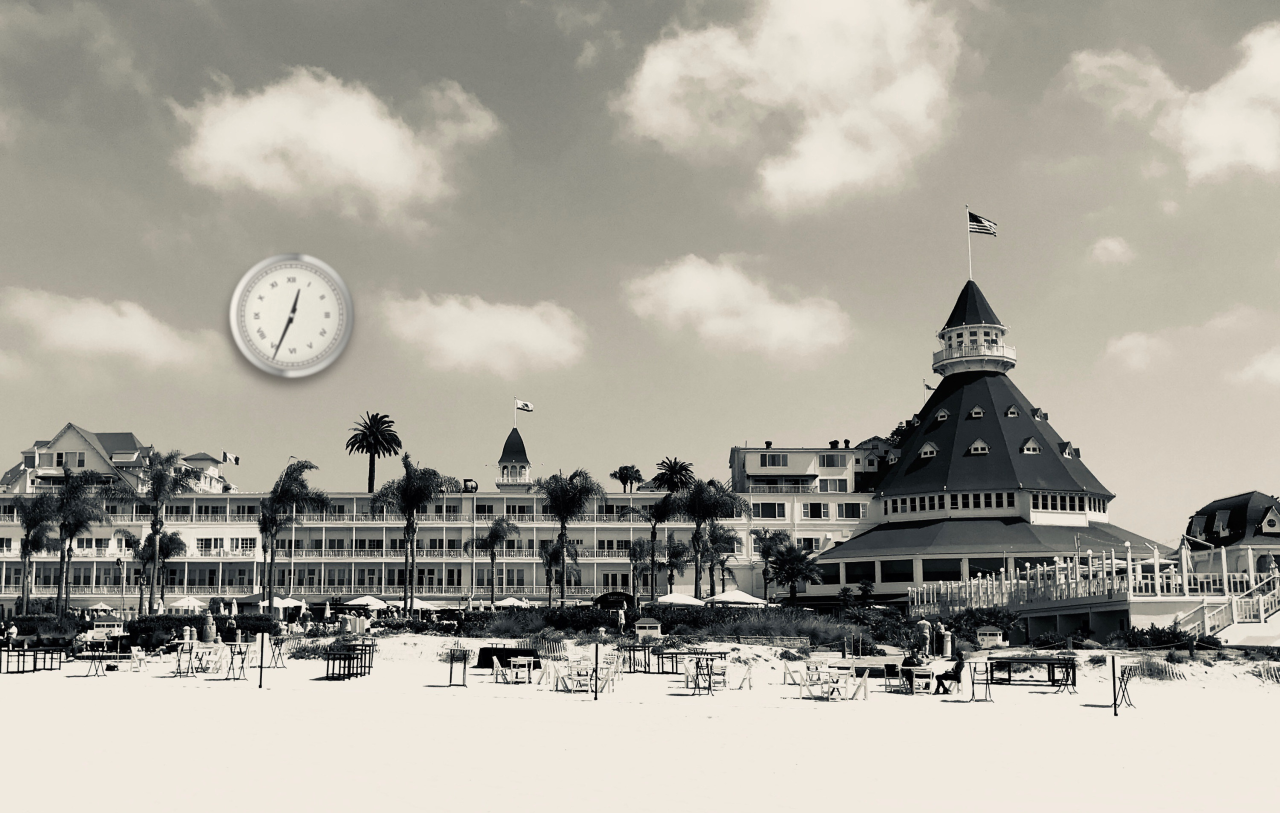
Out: h=12 m=34
